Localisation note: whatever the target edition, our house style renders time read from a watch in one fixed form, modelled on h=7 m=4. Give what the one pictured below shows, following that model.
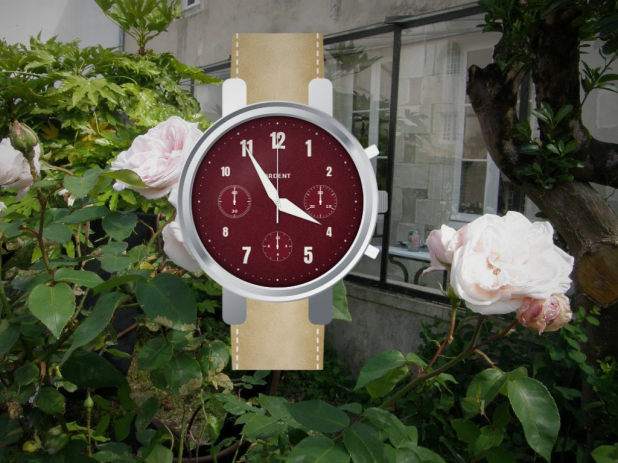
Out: h=3 m=55
